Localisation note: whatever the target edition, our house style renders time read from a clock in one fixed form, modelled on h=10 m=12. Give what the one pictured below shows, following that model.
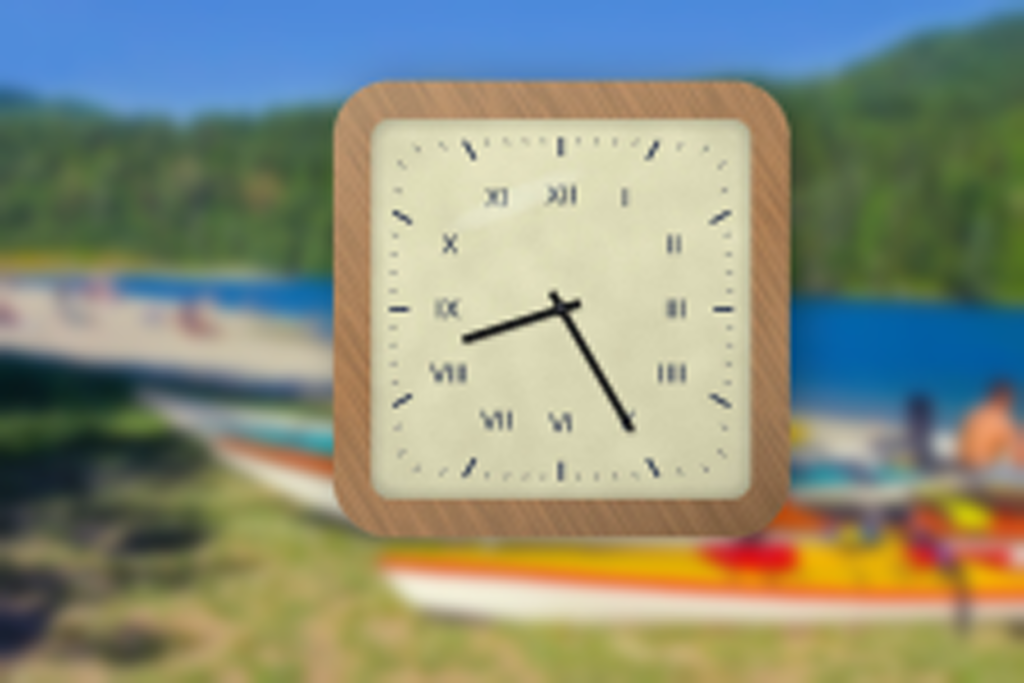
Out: h=8 m=25
